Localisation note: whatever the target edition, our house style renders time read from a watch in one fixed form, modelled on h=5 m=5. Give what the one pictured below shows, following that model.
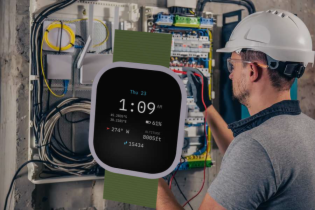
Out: h=1 m=9
